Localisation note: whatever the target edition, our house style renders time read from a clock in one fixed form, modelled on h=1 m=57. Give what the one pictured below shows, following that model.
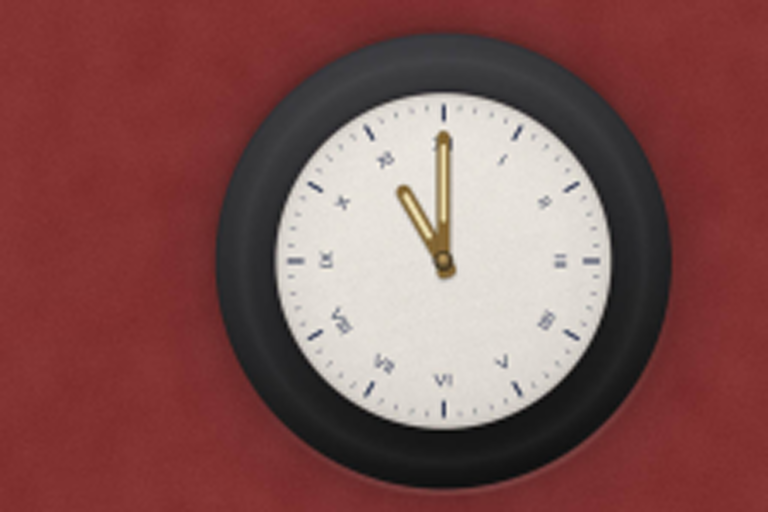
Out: h=11 m=0
